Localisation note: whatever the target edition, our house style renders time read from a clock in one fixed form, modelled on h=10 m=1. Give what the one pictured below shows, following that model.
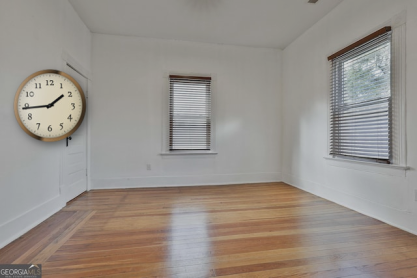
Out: h=1 m=44
